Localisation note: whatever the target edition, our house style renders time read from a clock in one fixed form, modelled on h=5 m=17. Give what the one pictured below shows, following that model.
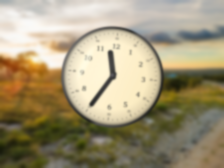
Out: h=11 m=35
